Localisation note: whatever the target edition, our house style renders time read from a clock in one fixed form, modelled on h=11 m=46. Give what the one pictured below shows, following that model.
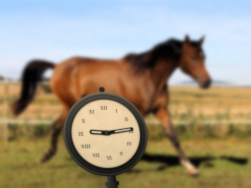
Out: h=9 m=14
